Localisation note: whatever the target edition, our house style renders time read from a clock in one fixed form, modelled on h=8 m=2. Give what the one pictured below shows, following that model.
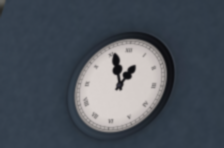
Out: h=12 m=56
